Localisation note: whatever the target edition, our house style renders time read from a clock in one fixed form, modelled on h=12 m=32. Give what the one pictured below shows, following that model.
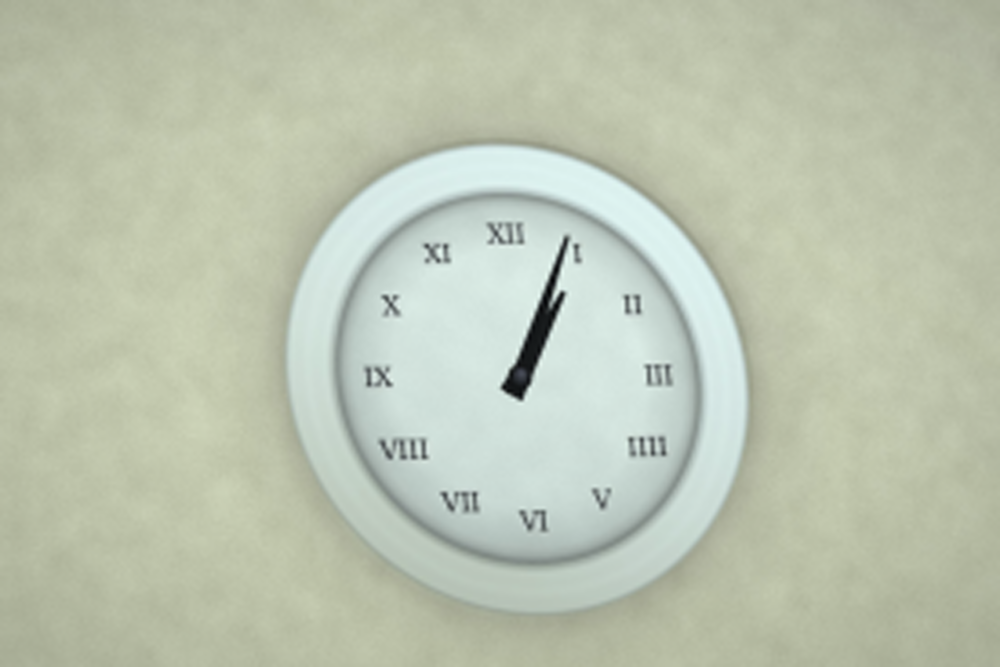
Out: h=1 m=4
